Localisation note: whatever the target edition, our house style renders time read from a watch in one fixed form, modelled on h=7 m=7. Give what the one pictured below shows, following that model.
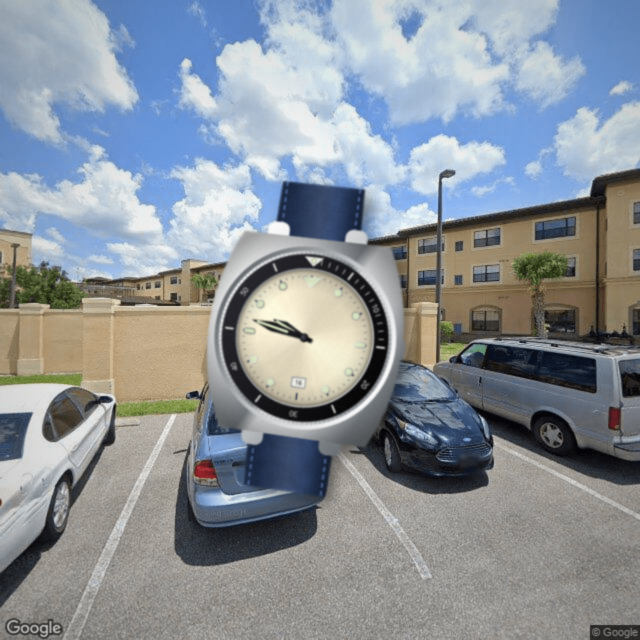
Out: h=9 m=47
